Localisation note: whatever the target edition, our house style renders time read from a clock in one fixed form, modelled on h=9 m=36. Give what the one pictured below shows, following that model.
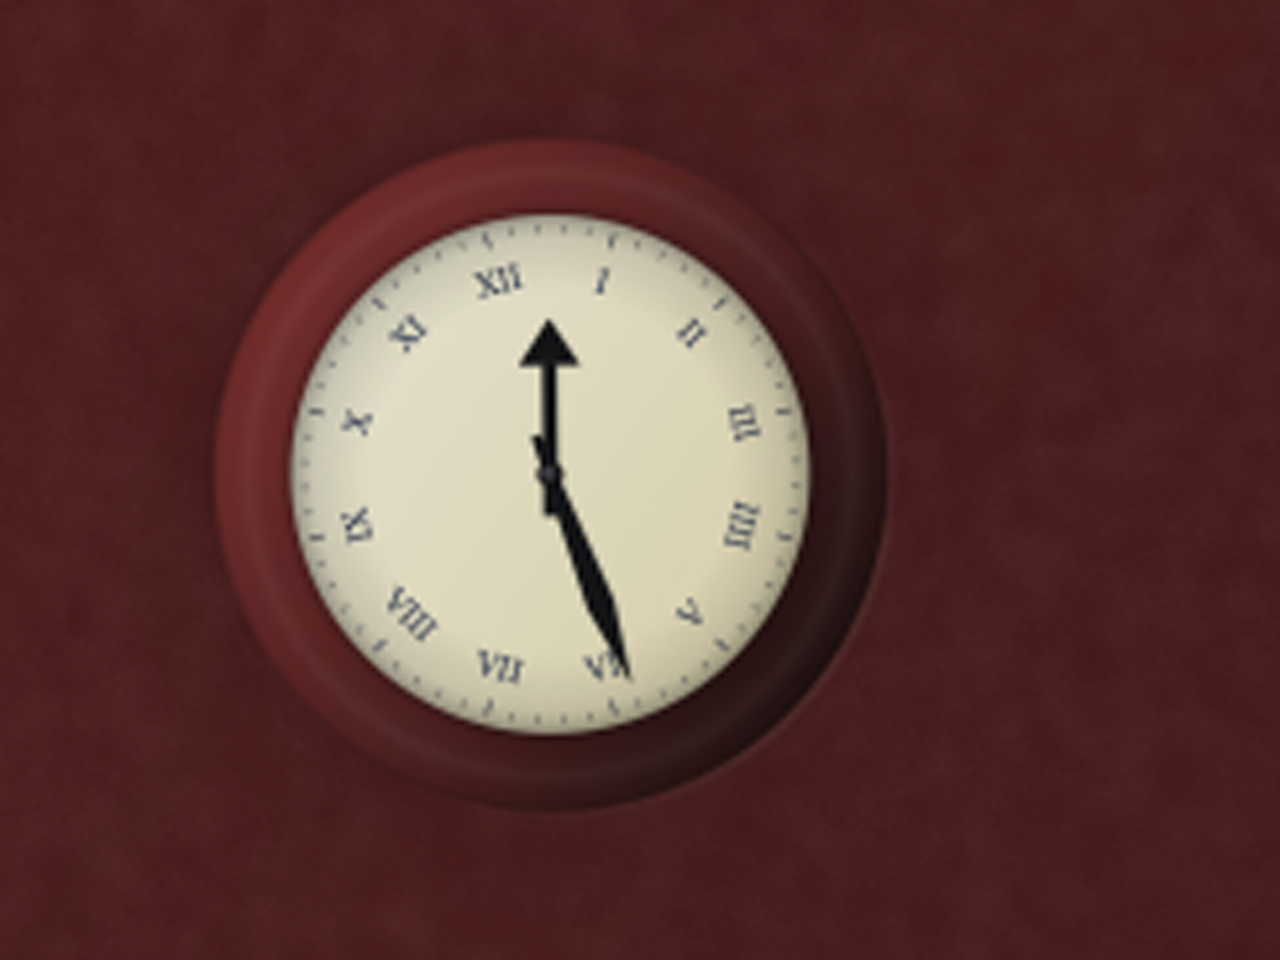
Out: h=12 m=29
